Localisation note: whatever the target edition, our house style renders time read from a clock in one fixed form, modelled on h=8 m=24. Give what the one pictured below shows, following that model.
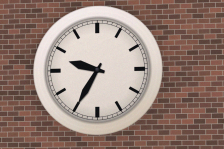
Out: h=9 m=35
